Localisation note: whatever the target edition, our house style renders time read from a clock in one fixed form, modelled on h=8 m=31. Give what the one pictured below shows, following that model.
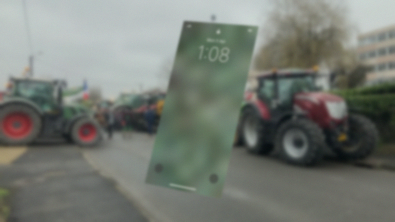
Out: h=1 m=8
